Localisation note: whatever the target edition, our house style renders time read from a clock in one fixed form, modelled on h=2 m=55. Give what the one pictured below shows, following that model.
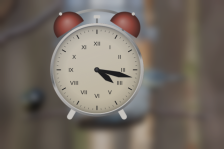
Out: h=4 m=17
